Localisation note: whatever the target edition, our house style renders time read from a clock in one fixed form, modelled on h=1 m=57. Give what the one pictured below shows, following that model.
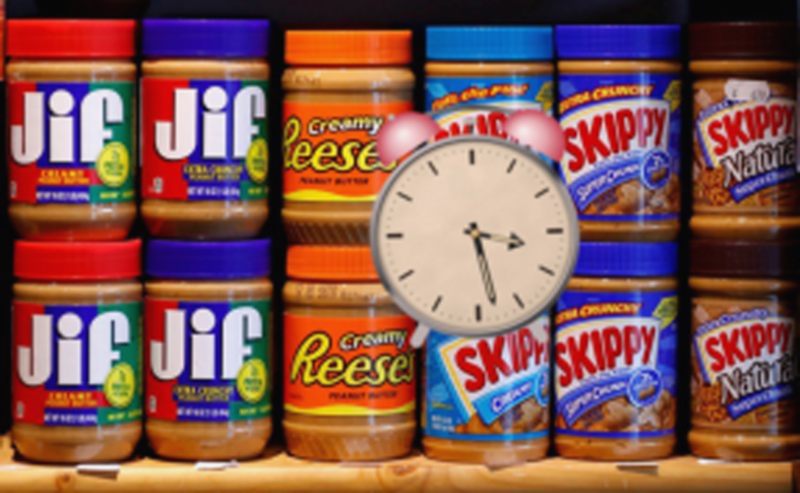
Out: h=3 m=28
